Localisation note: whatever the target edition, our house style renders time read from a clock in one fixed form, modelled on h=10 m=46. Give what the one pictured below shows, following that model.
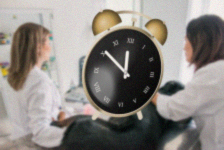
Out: h=11 m=51
